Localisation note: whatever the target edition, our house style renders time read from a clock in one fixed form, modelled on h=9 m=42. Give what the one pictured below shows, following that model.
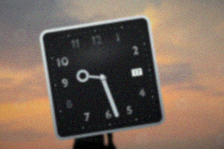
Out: h=9 m=28
